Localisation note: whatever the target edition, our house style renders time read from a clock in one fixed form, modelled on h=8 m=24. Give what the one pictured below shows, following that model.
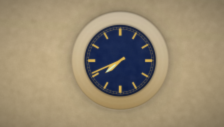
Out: h=7 m=41
